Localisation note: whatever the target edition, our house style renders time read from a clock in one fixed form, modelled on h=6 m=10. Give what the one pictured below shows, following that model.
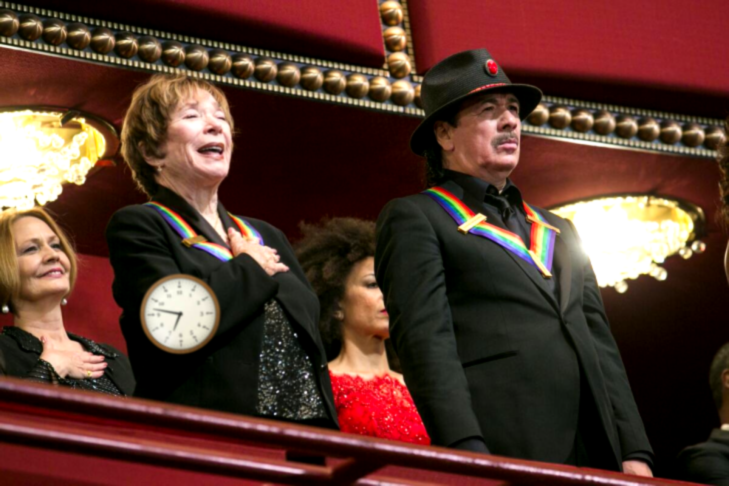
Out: h=6 m=47
